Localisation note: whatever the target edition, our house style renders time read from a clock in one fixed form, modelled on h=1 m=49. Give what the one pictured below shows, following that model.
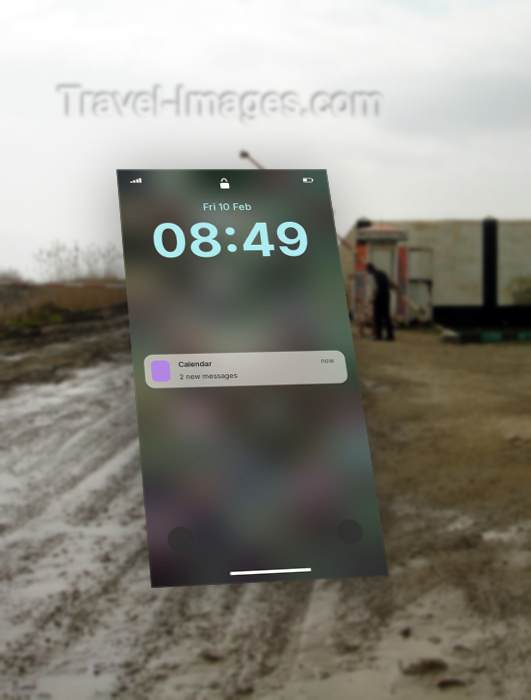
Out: h=8 m=49
